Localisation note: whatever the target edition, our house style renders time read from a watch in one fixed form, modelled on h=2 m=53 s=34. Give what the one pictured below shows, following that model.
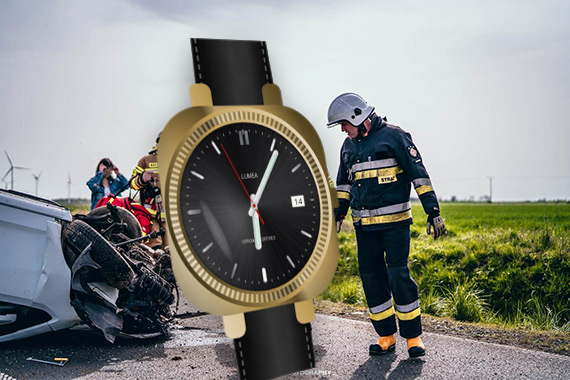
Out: h=6 m=5 s=56
